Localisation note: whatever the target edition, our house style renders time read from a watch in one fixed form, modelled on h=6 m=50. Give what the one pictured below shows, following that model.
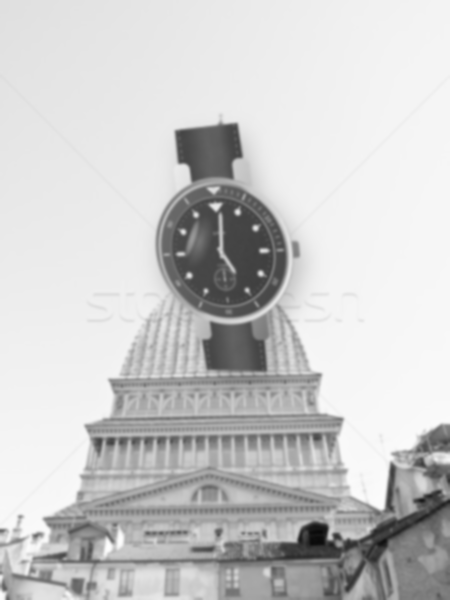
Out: h=5 m=1
